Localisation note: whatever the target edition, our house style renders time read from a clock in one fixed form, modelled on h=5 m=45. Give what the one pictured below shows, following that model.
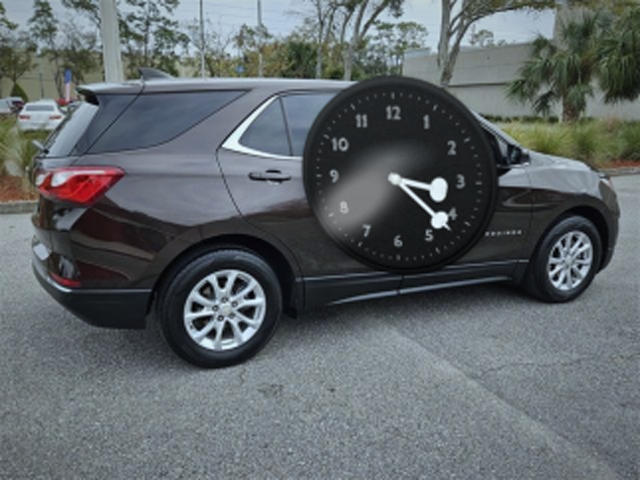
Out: h=3 m=22
